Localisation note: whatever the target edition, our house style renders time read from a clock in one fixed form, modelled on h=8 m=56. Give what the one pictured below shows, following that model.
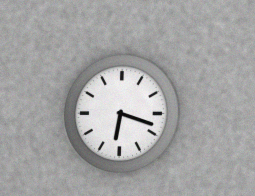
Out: h=6 m=18
